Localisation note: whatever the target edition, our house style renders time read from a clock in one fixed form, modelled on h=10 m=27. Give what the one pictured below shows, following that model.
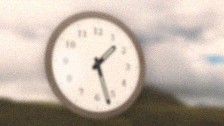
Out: h=1 m=27
